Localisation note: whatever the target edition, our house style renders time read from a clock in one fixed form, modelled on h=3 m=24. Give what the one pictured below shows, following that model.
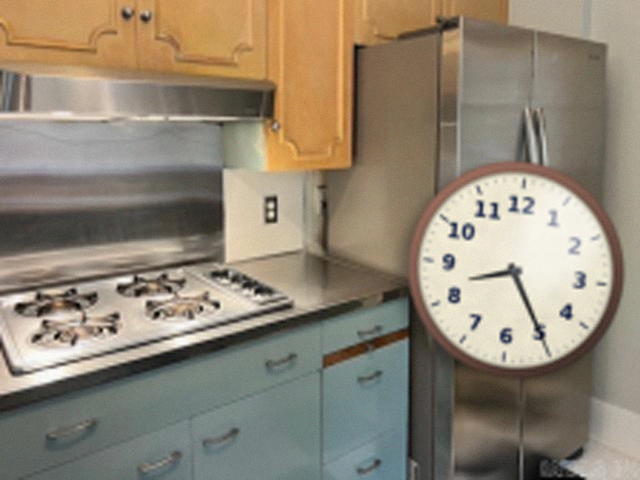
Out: h=8 m=25
